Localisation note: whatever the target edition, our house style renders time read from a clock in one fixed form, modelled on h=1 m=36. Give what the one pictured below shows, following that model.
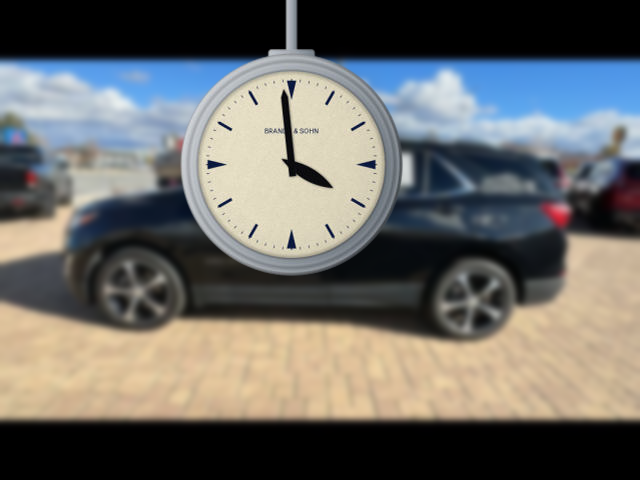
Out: h=3 m=59
